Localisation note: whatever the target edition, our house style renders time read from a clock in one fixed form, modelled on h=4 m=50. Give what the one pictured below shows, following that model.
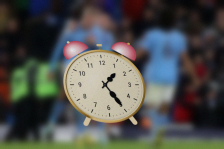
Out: h=1 m=25
